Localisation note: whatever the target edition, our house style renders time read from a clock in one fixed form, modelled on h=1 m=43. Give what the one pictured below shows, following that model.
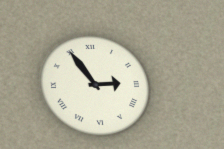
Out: h=2 m=55
